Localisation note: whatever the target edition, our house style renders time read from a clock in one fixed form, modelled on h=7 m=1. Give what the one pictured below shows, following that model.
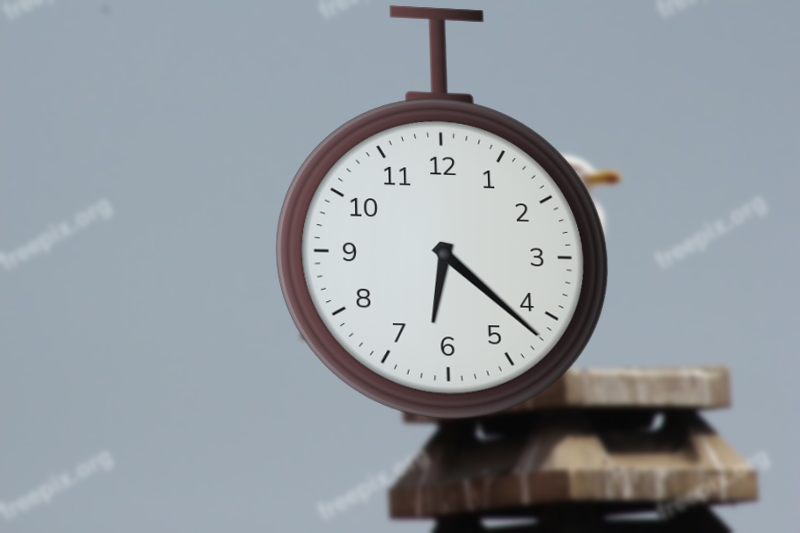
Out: h=6 m=22
